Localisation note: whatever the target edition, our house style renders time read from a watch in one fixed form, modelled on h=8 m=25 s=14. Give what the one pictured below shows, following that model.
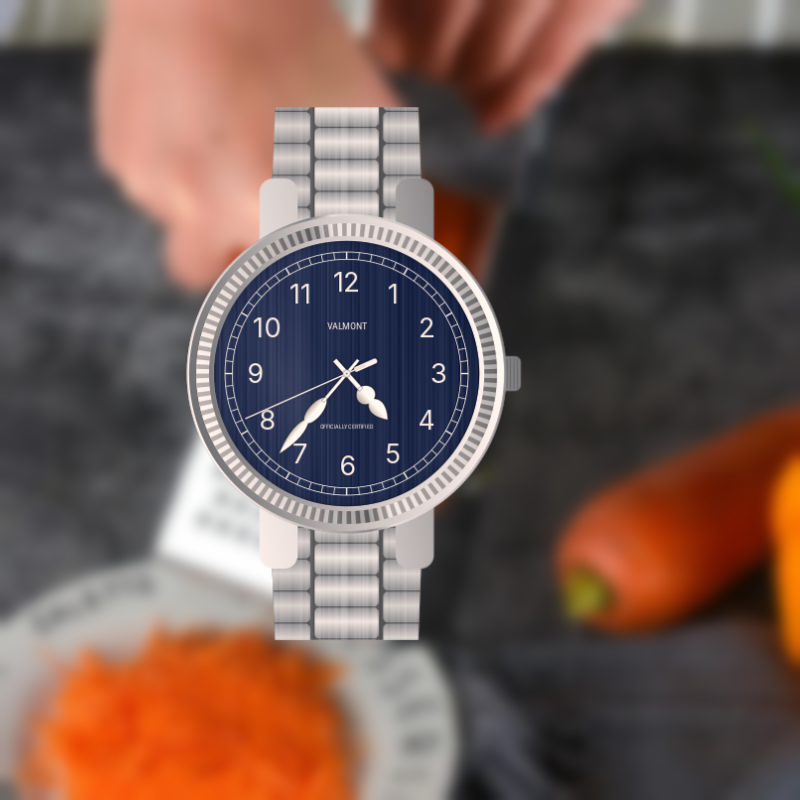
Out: h=4 m=36 s=41
